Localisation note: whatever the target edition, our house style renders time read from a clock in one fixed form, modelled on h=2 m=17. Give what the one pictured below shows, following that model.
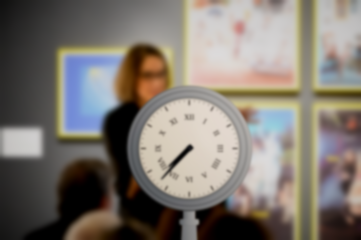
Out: h=7 m=37
